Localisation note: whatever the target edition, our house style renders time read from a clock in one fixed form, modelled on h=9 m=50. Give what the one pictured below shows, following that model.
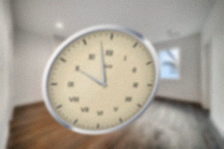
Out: h=9 m=58
